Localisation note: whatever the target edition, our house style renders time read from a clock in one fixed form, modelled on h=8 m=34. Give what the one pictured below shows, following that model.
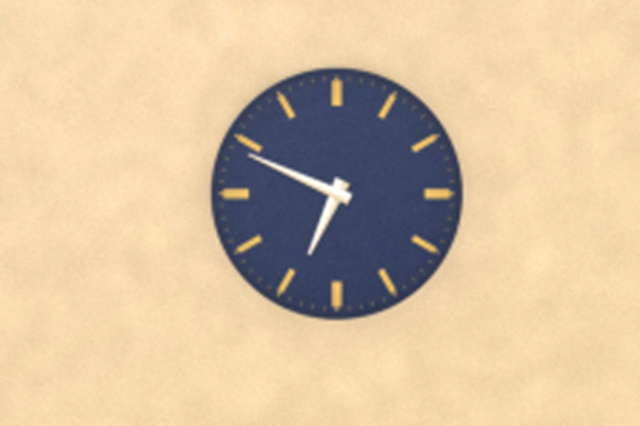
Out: h=6 m=49
